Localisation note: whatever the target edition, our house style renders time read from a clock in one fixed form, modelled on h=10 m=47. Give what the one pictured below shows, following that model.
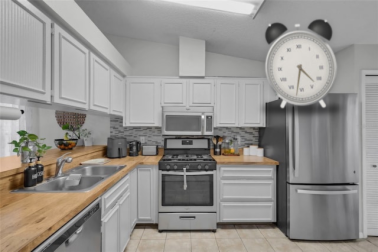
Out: h=4 m=32
